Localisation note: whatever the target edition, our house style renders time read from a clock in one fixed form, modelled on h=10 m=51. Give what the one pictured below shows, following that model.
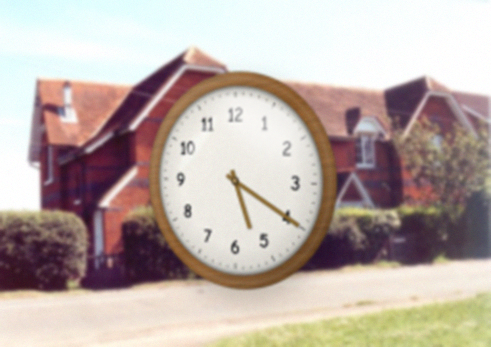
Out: h=5 m=20
